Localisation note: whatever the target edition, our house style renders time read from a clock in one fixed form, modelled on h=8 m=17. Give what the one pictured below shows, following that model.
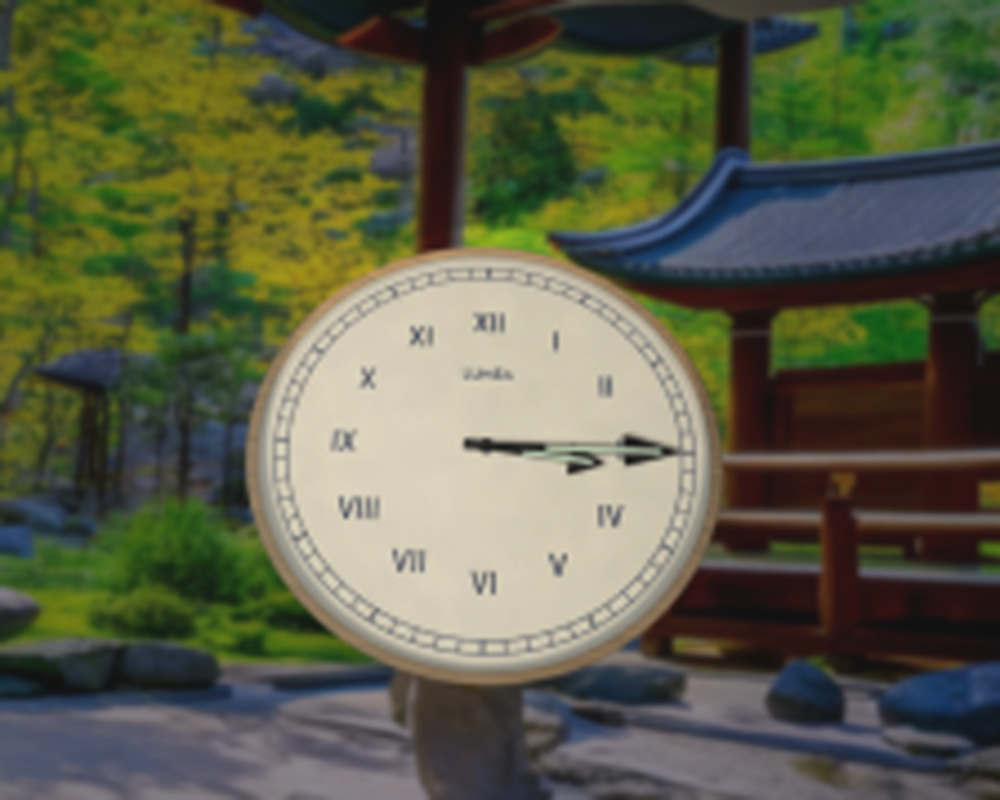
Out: h=3 m=15
